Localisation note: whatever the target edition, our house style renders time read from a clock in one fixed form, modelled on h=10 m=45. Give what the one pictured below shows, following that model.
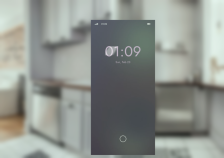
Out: h=1 m=9
